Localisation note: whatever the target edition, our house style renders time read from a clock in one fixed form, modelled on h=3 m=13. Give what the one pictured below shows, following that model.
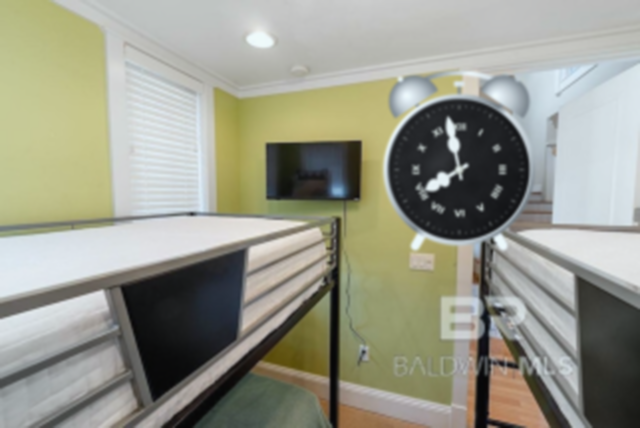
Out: h=7 m=58
